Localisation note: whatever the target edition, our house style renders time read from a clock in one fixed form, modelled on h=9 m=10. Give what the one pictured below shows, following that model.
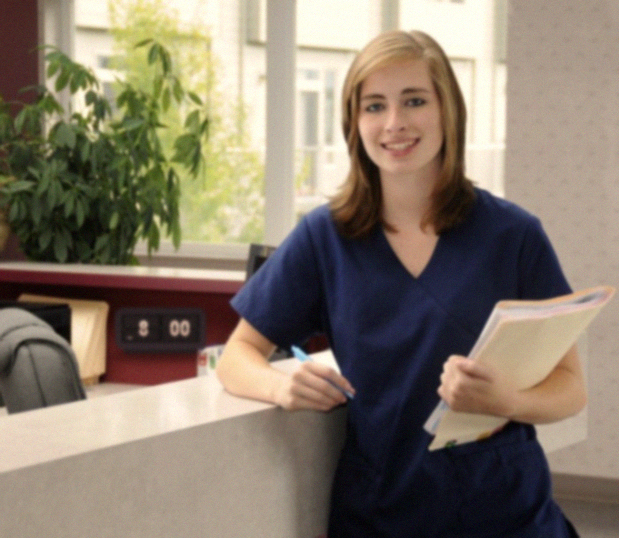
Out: h=8 m=0
